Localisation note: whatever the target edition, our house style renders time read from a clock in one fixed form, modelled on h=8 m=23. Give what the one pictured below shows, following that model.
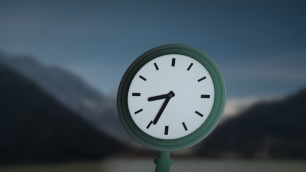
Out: h=8 m=34
